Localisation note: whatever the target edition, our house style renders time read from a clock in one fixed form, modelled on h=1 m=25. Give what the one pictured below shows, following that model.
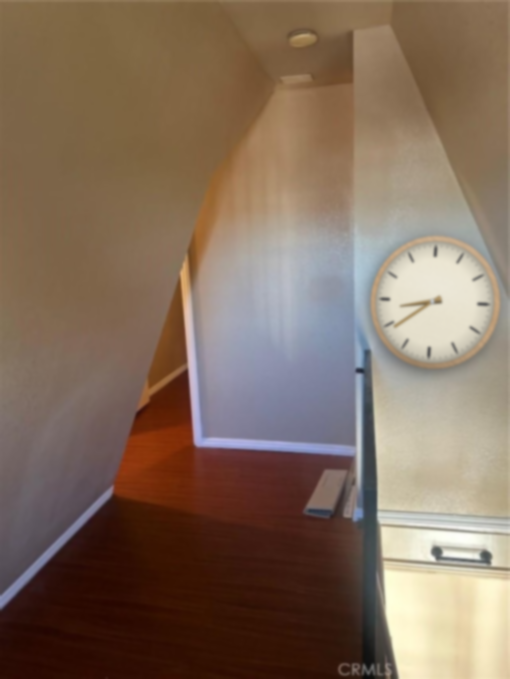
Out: h=8 m=39
